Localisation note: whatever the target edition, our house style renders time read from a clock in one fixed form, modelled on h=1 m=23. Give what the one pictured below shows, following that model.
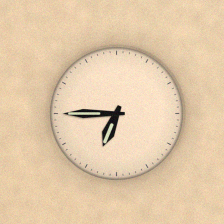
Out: h=6 m=45
